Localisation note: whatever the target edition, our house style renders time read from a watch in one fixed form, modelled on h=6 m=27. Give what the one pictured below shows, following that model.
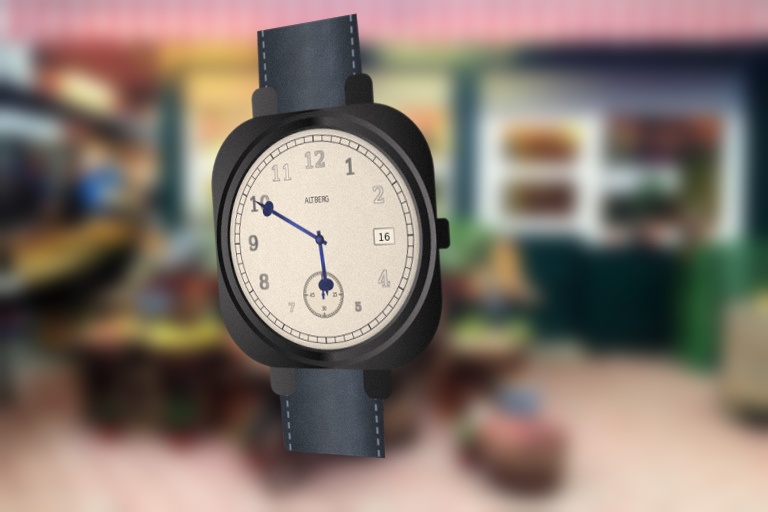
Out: h=5 m=50
